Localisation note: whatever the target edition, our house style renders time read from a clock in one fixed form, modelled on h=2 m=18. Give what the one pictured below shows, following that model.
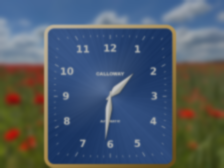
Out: h=1 m=31
